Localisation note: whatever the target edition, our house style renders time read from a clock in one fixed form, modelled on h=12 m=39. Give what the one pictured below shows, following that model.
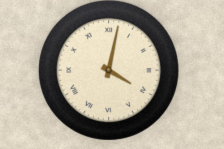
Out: h=4 m=2
